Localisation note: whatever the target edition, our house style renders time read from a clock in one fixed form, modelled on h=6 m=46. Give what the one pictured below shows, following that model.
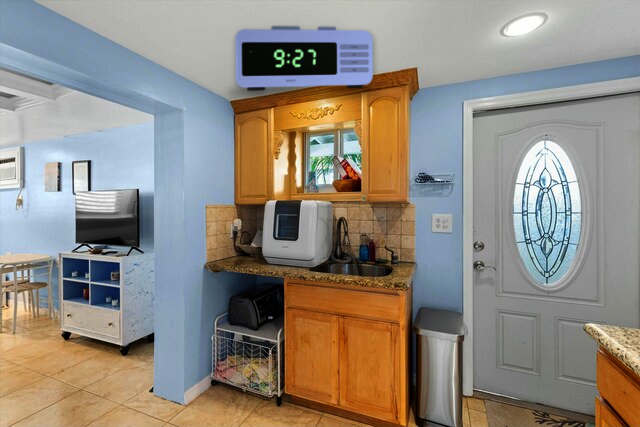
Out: h=9 m=27
